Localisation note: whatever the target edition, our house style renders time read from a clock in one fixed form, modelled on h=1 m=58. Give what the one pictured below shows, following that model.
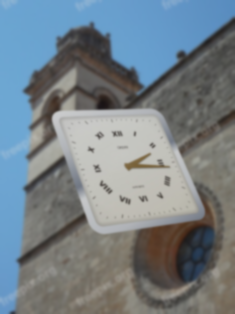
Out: h=2 m=16
